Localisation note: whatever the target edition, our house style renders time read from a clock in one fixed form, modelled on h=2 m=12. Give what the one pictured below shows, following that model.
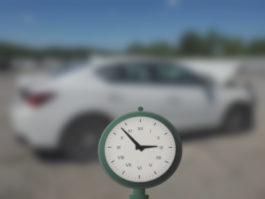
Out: h=2 m=53
